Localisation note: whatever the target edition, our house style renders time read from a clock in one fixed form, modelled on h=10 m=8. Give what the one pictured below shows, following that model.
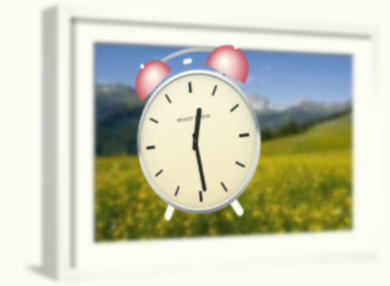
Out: h=12 m=29
